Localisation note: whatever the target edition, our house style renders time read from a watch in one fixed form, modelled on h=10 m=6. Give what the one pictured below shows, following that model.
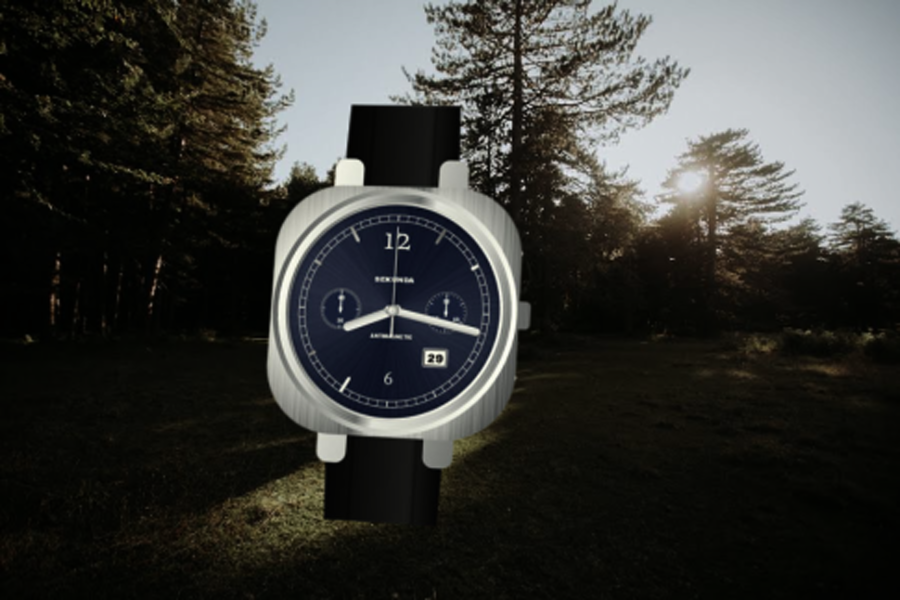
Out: h=8 m=17
